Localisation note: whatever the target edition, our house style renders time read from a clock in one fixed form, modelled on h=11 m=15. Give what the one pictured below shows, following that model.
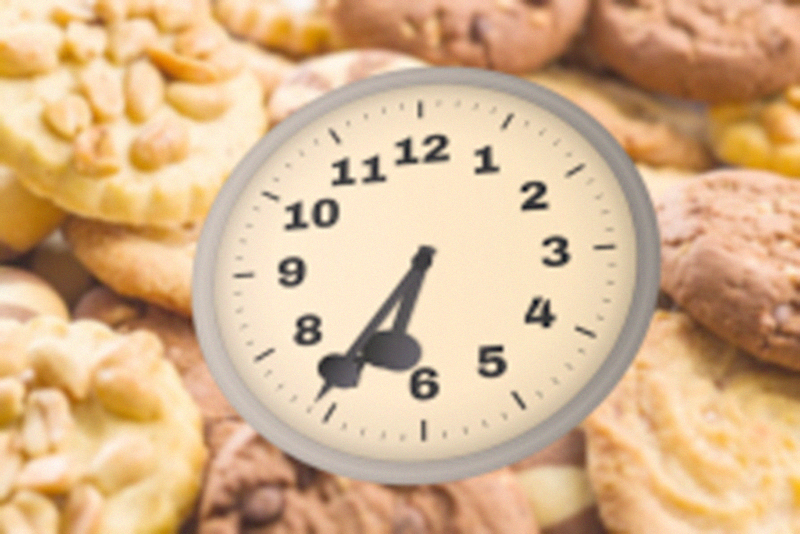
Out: h=6 m=36
